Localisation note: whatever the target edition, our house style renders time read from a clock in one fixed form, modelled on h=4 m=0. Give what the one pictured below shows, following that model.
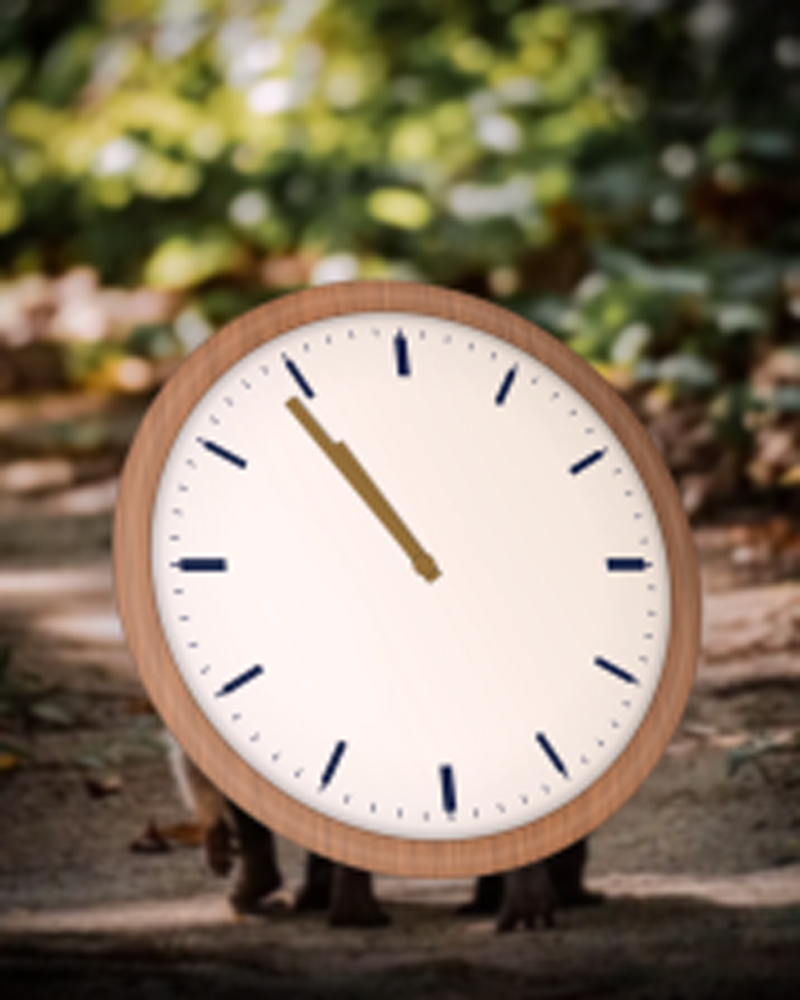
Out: h=10 m=54
